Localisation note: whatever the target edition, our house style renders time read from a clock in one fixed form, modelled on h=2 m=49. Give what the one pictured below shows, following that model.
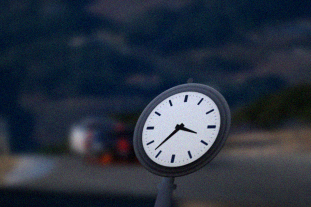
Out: h=3 m=37
